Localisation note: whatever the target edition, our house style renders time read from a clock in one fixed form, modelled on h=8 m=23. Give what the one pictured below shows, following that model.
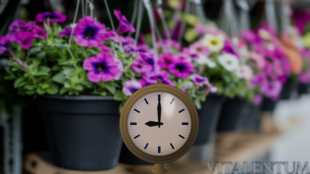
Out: h=9 m=0
